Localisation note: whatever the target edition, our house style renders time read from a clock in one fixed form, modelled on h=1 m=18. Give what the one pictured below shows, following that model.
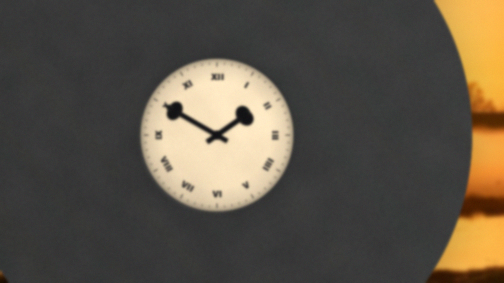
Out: h=1 m=50
